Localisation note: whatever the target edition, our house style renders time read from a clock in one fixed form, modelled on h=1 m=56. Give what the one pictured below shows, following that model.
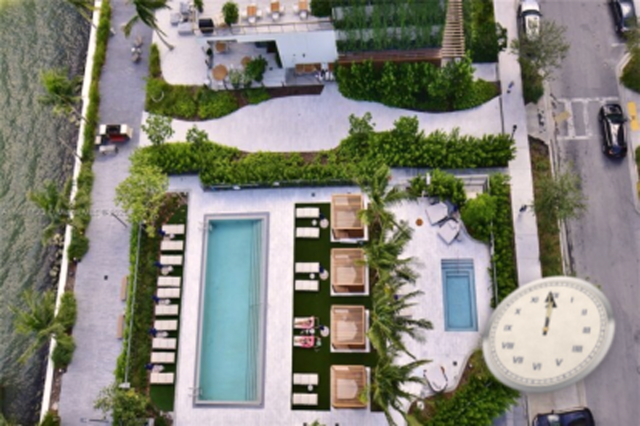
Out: h=11 m=59
